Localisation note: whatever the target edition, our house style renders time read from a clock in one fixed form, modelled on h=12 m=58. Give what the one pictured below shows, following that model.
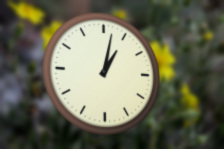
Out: h=1 m=2
